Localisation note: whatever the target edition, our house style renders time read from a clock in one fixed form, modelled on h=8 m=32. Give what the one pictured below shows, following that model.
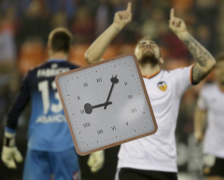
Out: h=9 m=6
